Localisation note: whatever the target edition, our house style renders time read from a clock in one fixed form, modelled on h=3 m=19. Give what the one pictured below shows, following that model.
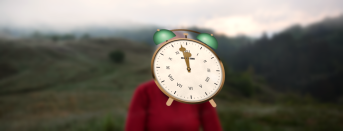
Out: h=11 m=58
